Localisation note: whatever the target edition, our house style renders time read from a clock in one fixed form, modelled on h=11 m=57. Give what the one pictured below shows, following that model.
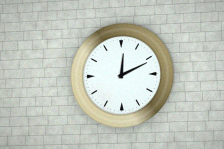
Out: h=12 m=11
